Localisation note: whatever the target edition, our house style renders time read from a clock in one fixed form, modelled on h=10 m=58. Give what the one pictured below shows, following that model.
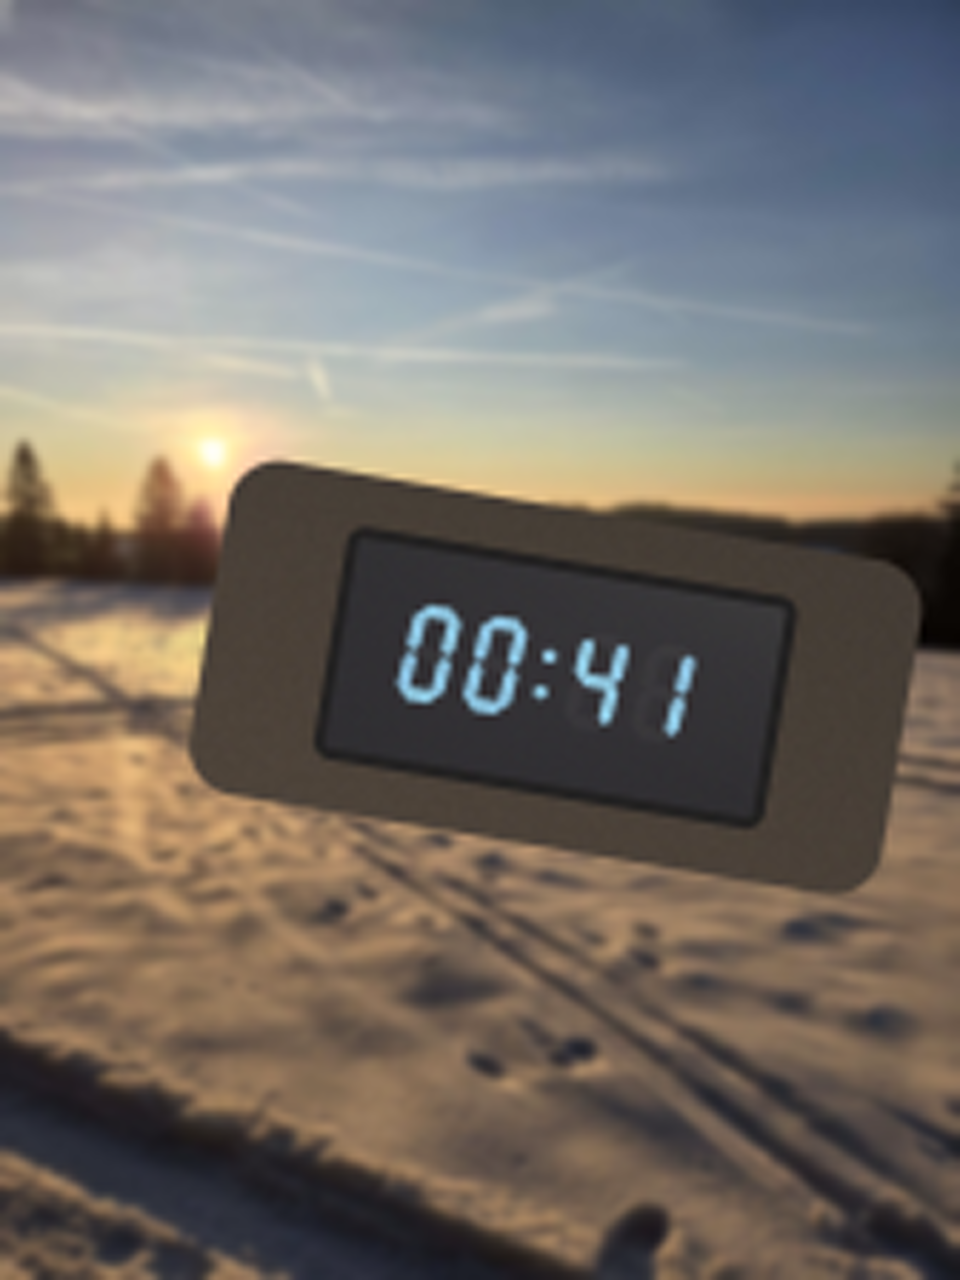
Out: h=0 m=41
